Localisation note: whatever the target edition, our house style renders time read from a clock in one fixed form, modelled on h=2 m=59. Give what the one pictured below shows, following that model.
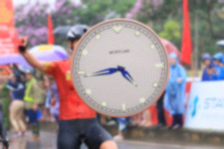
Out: h=4 m=44
